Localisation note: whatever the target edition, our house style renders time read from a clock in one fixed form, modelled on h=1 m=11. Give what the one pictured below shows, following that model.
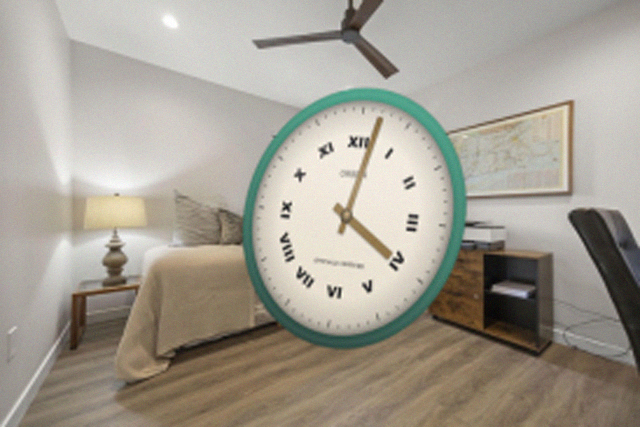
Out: h=4 m=2
